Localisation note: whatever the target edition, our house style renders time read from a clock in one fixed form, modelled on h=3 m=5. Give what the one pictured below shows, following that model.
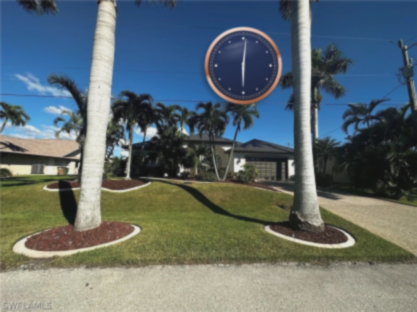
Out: h=6 m=1
